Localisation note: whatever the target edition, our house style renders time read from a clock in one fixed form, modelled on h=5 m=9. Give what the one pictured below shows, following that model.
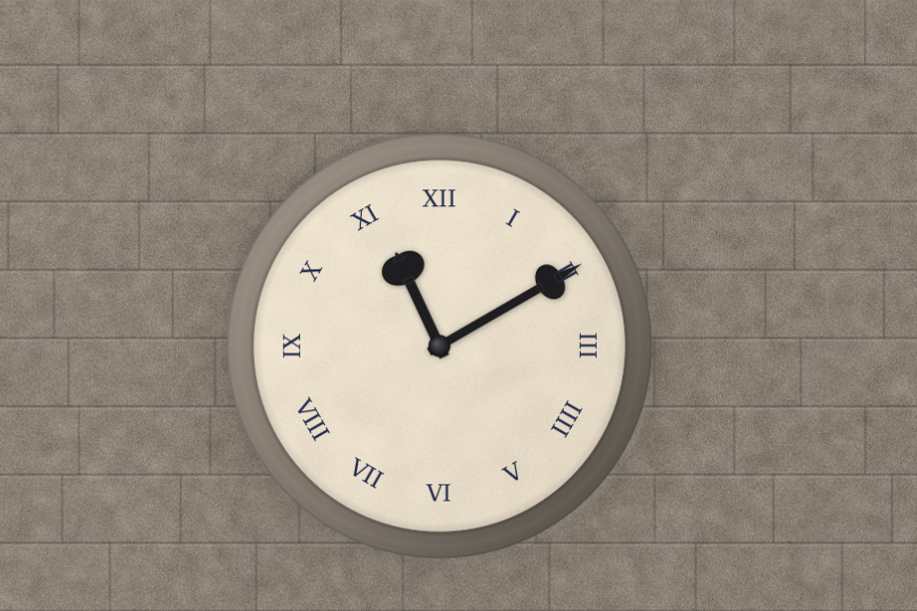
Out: h=11 m=10
